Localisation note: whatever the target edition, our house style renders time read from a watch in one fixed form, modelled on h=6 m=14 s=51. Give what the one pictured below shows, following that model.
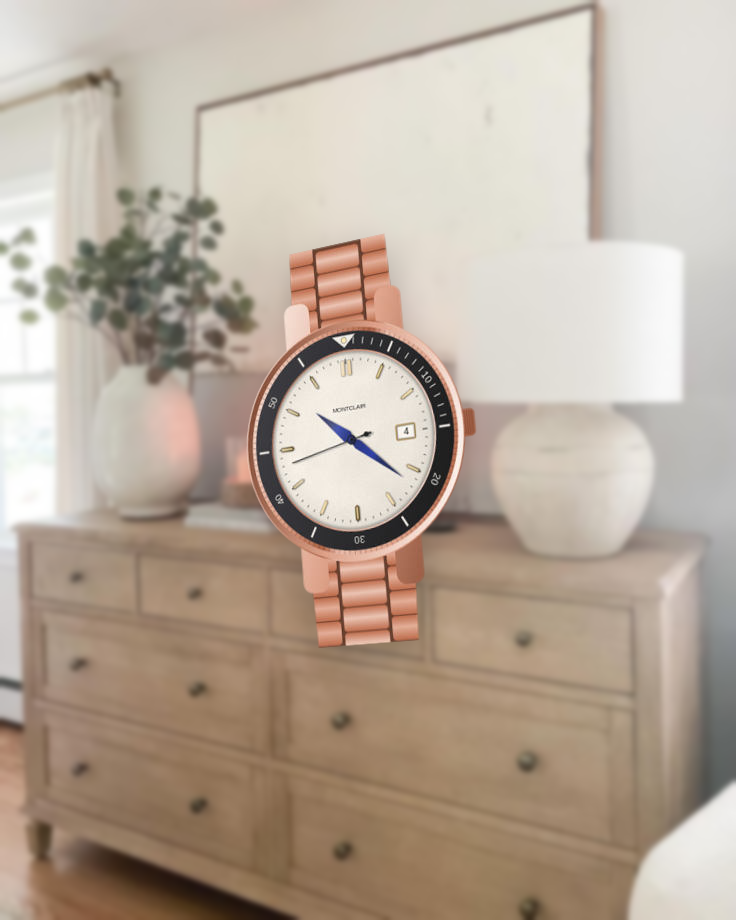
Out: h=10 m=21 s=43
